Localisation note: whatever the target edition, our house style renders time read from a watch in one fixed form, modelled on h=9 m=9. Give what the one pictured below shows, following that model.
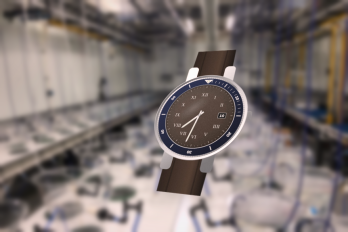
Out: h=7 m=32
